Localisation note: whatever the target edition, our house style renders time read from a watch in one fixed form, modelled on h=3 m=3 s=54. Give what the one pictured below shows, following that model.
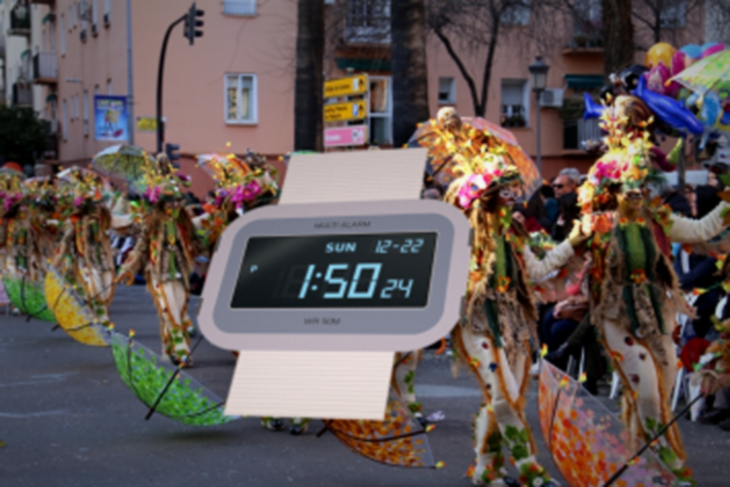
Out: h=1 m=50 s=24
